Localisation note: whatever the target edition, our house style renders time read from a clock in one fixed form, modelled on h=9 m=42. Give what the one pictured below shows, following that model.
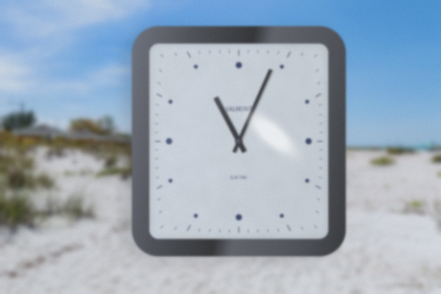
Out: h=11 m=4
